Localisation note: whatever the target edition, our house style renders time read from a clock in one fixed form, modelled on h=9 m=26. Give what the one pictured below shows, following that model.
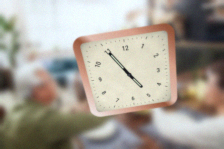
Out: h=4 m=55
